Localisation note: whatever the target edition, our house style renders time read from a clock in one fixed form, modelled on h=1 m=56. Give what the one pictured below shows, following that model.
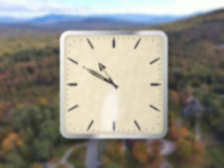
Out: h=10 m=50
